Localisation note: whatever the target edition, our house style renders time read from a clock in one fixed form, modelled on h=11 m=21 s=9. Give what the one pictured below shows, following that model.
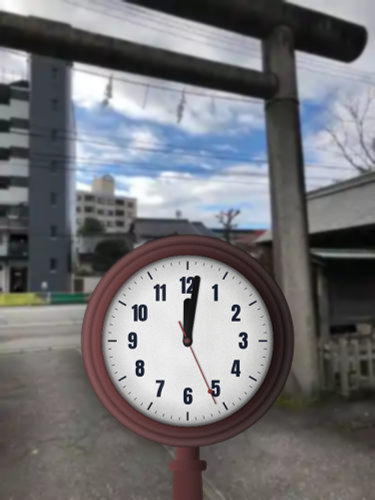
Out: h=12 m=1 s=26
